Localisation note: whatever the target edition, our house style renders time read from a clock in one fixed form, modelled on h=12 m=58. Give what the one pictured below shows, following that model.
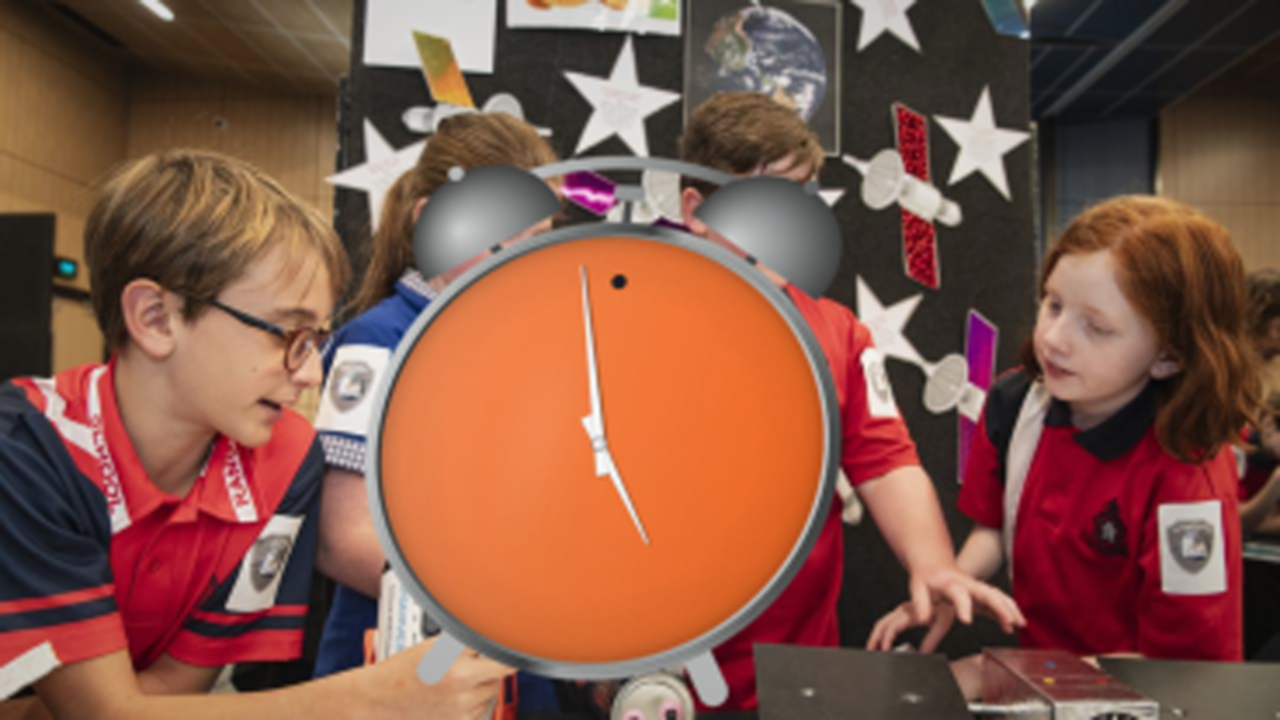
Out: h=4 m=58
